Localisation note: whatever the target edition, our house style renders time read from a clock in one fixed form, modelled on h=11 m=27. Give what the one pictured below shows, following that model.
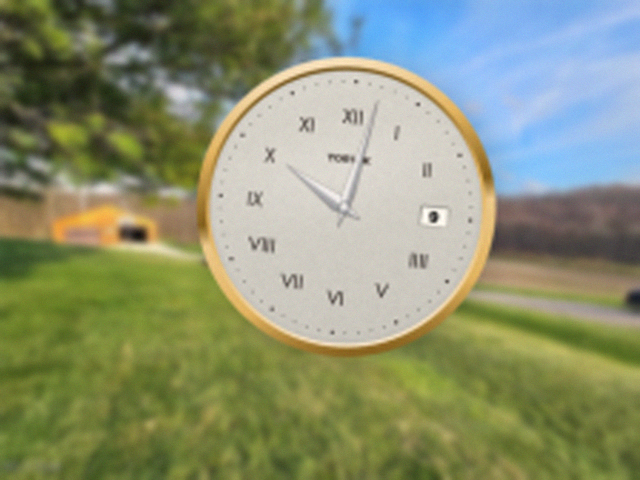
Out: h=10 m=2
